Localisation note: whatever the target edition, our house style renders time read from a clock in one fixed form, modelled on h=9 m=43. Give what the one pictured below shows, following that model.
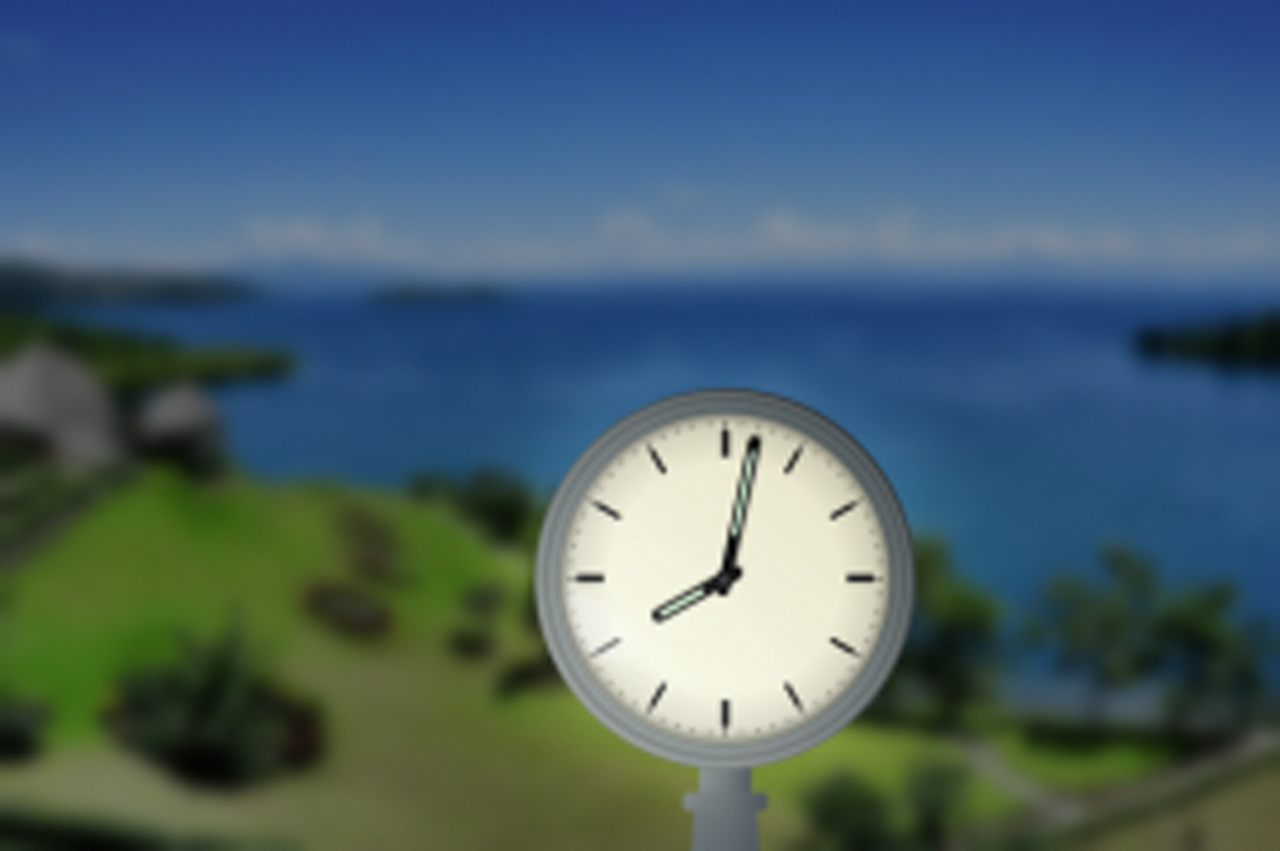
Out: h=8 m=2
